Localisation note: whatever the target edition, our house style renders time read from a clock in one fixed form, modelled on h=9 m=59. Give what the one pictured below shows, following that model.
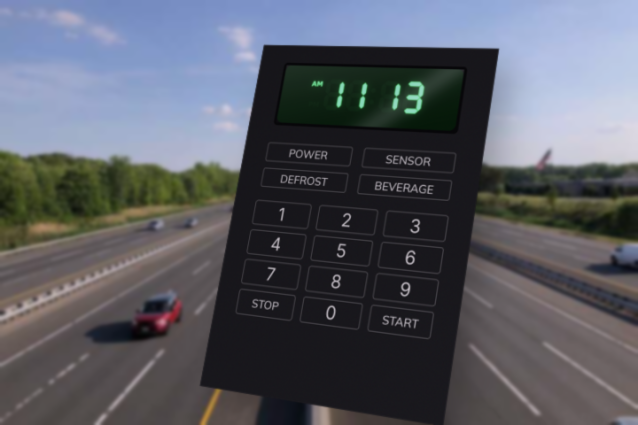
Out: h=11 m=13
